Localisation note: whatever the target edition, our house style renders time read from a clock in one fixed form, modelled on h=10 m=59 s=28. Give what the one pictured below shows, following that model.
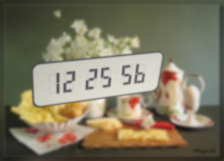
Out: h=12 m=25 s=56
